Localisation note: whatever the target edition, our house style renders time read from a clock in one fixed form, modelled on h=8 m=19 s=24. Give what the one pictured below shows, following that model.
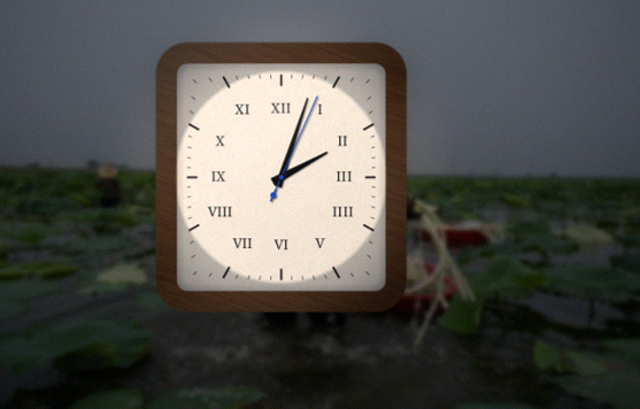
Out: h=2 m=3 s=4
